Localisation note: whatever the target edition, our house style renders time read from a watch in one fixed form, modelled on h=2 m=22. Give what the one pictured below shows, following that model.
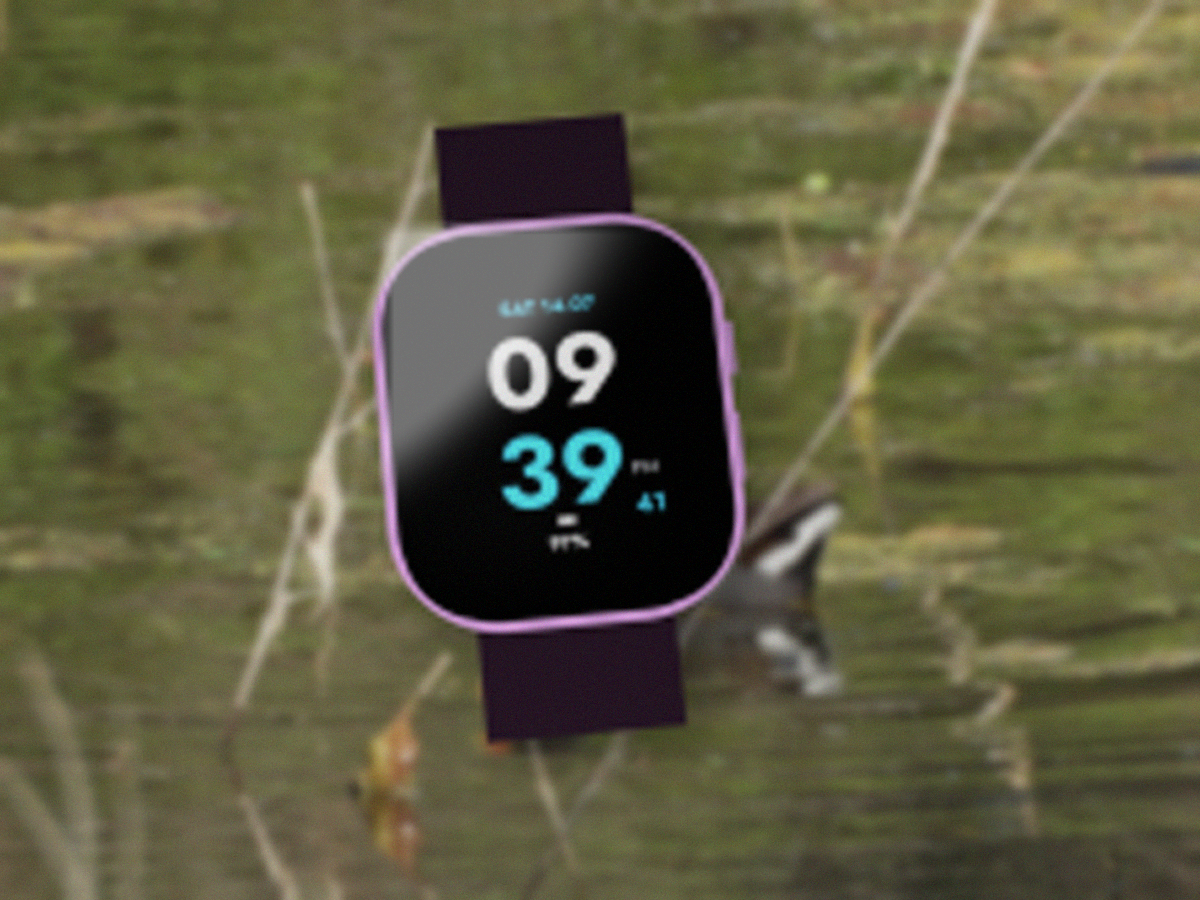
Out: h=9 m=39
